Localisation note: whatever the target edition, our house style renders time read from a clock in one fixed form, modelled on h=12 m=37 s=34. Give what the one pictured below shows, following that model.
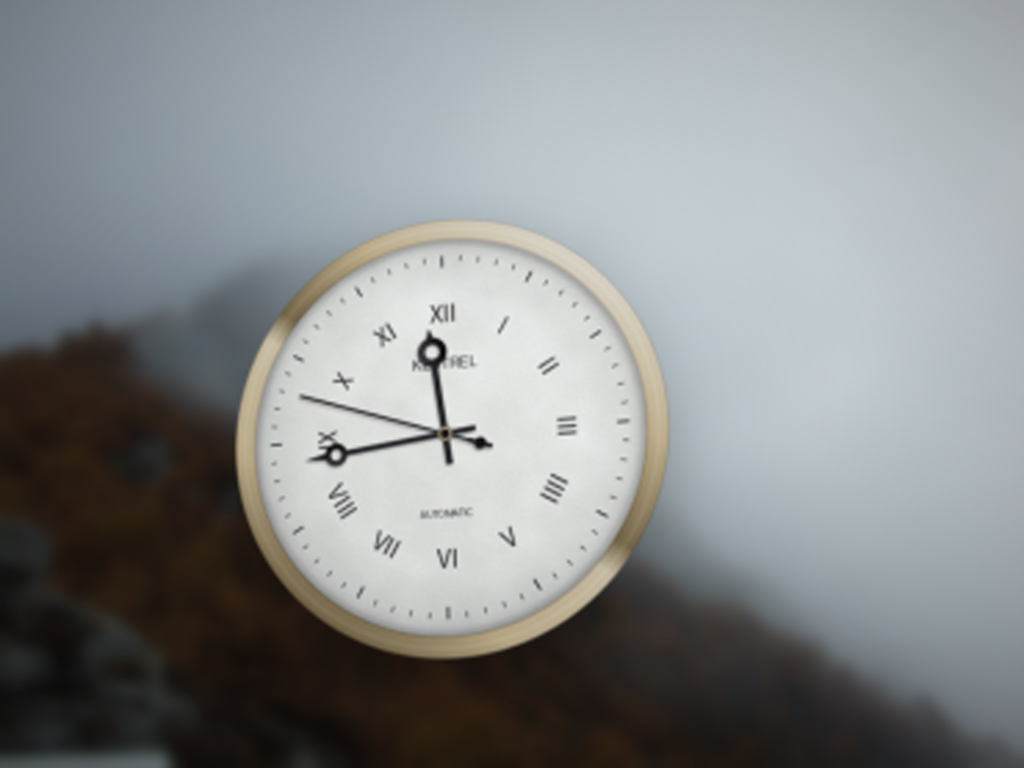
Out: h=11 m=43 s=48
